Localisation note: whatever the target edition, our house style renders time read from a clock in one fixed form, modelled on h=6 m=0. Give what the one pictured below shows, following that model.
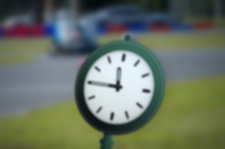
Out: h=11 m=45
